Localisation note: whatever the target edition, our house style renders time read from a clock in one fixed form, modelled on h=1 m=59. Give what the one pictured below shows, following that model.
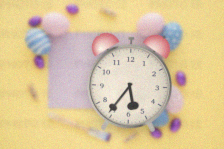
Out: h=5 m=36
